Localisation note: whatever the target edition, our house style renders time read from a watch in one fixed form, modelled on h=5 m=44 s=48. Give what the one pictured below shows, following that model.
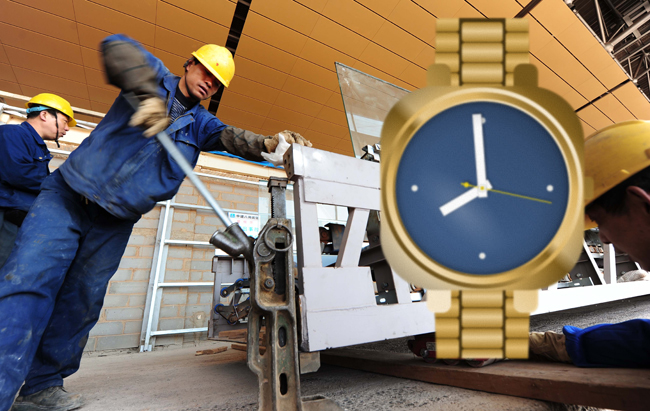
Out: h=7 m=59 s=17
